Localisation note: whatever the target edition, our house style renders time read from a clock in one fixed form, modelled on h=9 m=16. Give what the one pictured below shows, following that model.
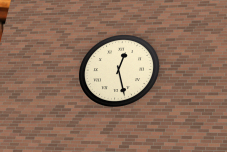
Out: h=12 m=27
